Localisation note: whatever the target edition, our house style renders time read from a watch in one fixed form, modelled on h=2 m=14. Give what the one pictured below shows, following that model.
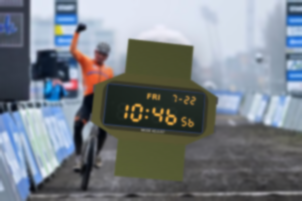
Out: h=10 m=46
